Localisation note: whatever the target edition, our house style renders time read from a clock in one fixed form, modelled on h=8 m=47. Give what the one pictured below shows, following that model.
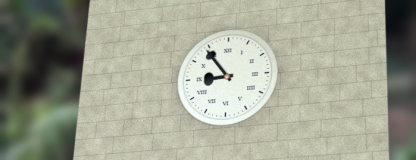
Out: h=8 m=54
